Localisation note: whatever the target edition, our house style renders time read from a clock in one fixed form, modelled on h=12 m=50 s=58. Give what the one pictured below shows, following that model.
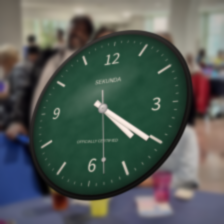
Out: h=4 m=20 s=28
